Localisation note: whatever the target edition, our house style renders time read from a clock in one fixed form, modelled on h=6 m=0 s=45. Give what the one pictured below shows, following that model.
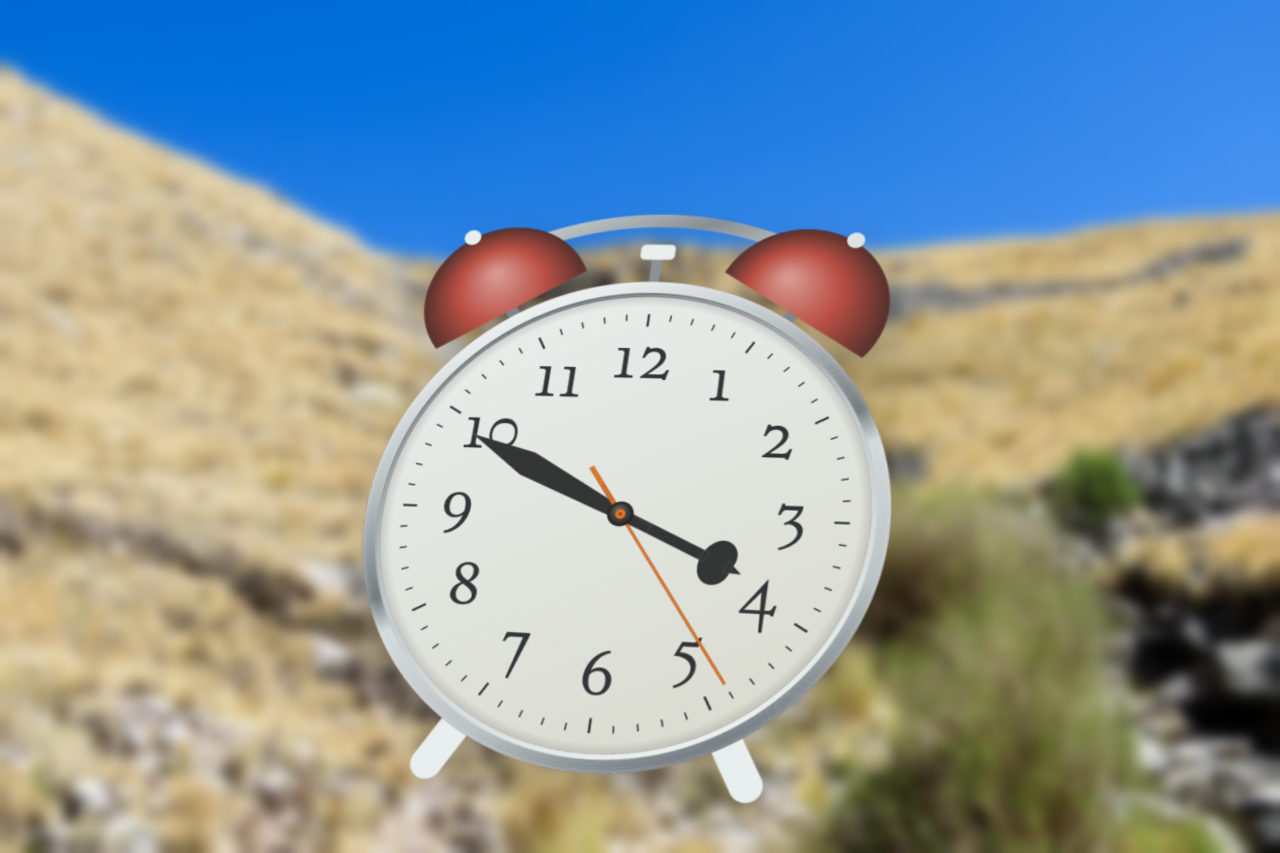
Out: h=3 m=49 s=24
